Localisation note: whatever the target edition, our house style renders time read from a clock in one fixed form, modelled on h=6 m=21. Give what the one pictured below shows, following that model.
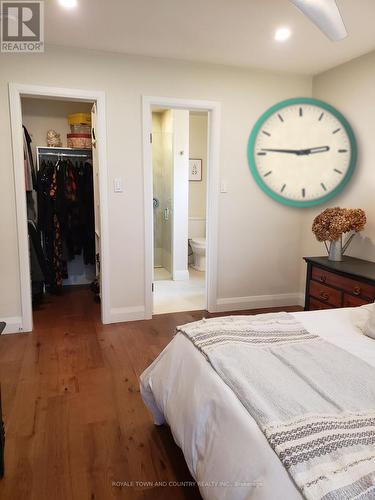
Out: h=2 m=46
